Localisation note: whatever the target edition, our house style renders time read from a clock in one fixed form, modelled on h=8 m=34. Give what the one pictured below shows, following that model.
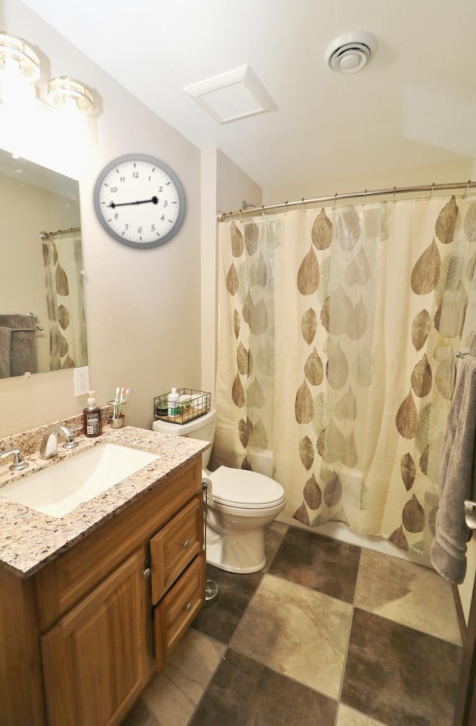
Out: h=2 m=44
